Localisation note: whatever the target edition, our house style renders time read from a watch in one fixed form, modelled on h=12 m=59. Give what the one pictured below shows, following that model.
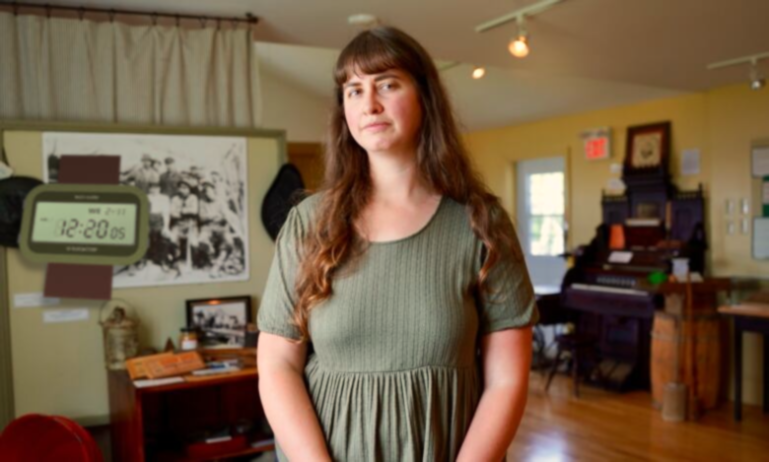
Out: h=12 m=20
